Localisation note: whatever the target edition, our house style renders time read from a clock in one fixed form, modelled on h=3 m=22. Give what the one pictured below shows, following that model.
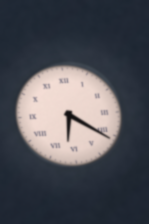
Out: h=6 m=21
